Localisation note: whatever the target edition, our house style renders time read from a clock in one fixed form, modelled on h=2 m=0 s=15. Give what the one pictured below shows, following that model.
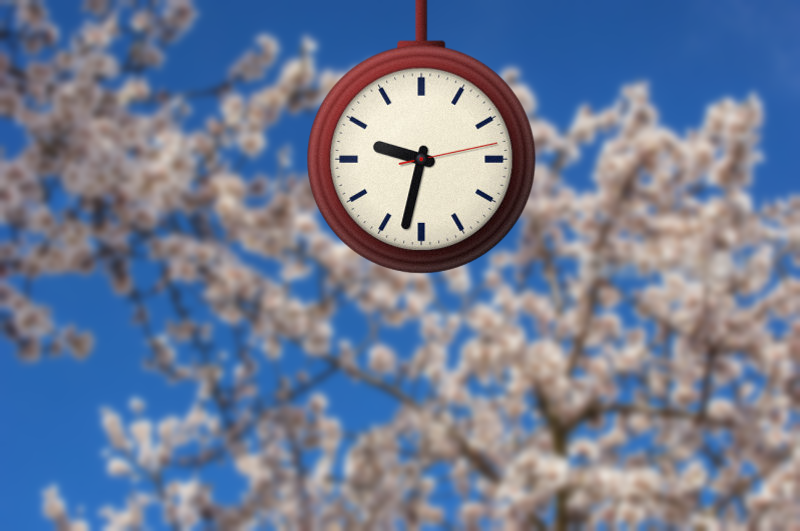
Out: h=9 m=32 s=13
